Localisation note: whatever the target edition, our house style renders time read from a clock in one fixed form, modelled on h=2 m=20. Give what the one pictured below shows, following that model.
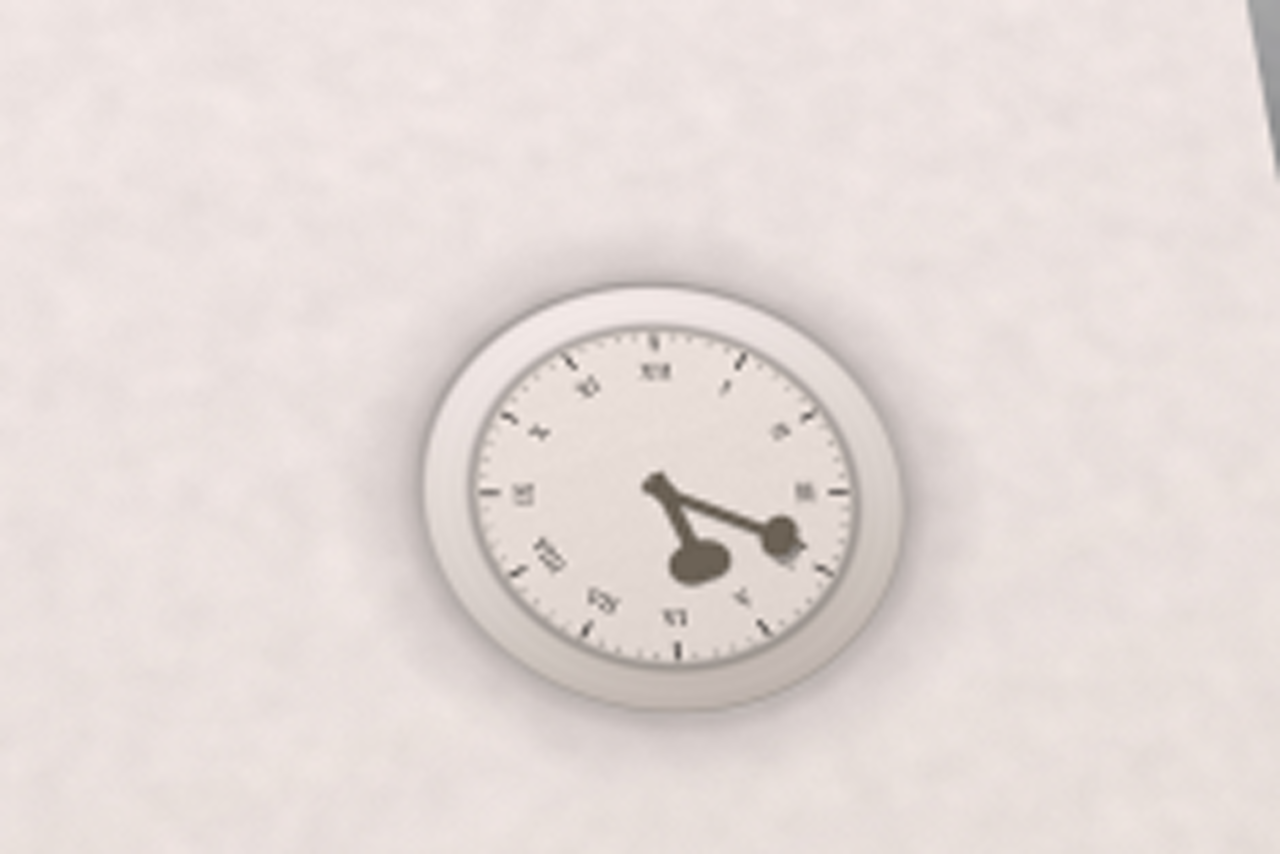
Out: h=5 m=19
